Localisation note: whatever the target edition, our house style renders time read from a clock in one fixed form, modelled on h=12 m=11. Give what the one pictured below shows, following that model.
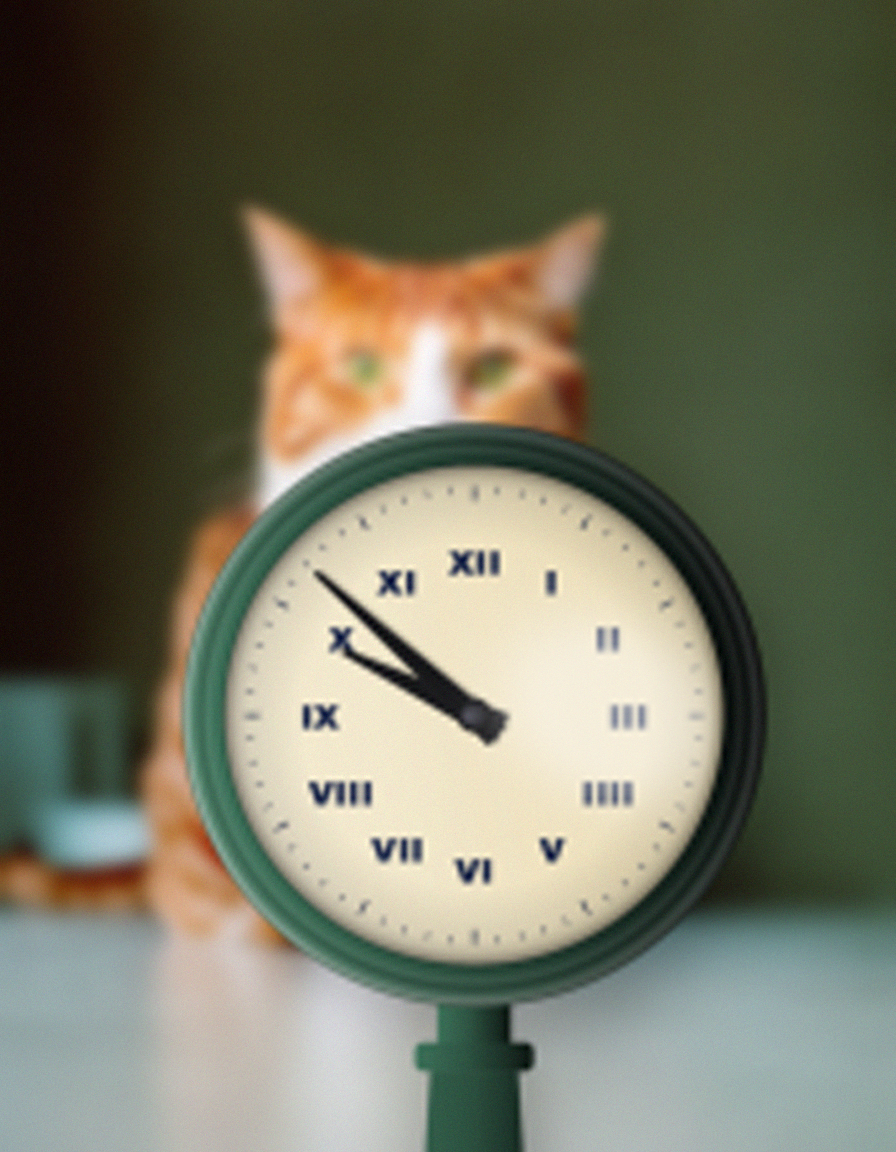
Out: h=9 m=52
